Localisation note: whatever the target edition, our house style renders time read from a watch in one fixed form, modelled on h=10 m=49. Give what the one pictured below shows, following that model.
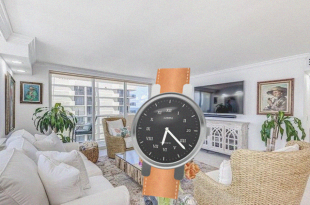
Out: h=6 m=22
